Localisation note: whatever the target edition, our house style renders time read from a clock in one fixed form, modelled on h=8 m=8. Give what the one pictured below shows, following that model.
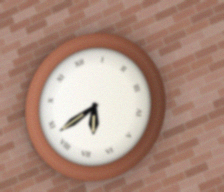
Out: h=6 m=43
